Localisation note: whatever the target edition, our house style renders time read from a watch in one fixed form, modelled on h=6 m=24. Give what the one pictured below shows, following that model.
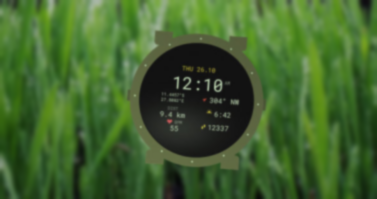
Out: h=12 m=10
